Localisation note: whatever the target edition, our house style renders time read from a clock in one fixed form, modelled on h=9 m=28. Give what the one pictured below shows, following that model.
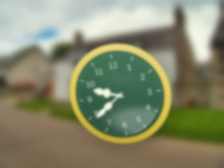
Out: h=9 m=39
